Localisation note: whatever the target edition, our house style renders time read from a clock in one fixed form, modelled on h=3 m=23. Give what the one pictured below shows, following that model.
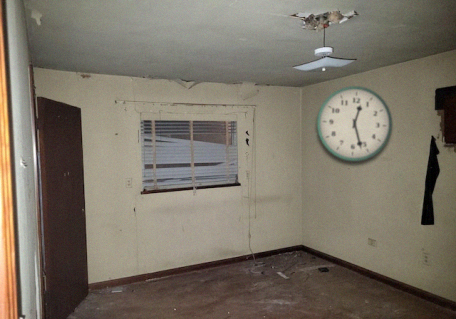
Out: h=12 m=27
